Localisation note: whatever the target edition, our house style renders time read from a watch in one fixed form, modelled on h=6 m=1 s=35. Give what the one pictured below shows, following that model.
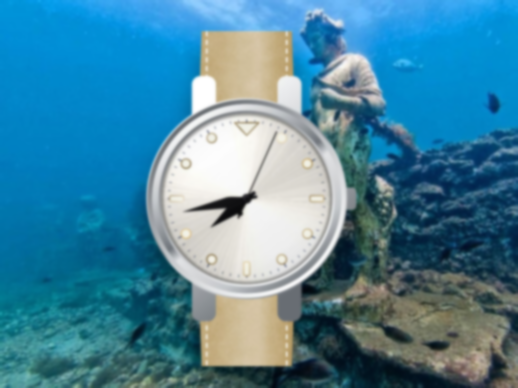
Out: h=7 m=43 s=4
